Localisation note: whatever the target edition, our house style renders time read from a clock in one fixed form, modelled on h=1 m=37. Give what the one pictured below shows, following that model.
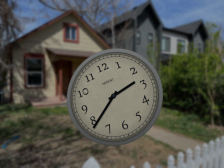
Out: h=2 m=39
